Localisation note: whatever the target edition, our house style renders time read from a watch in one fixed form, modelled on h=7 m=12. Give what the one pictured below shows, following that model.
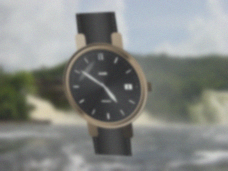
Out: h=4 m=51
